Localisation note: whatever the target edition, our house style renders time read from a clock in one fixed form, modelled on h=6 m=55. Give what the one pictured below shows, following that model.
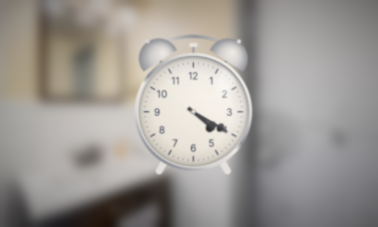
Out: h=4 m=20
